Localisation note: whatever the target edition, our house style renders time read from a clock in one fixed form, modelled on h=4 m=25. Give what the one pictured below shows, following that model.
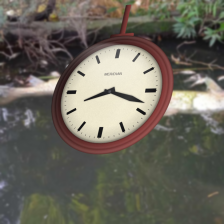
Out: h=8 m=18
